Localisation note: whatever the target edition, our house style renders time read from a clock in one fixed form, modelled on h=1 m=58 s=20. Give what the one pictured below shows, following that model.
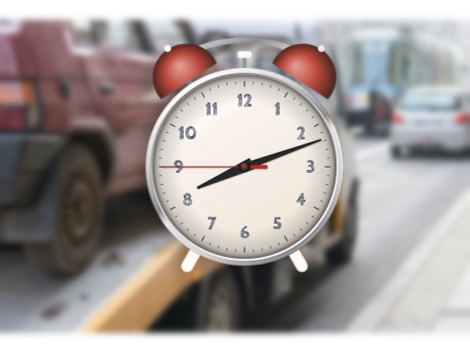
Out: h=8 m=11 s=45
